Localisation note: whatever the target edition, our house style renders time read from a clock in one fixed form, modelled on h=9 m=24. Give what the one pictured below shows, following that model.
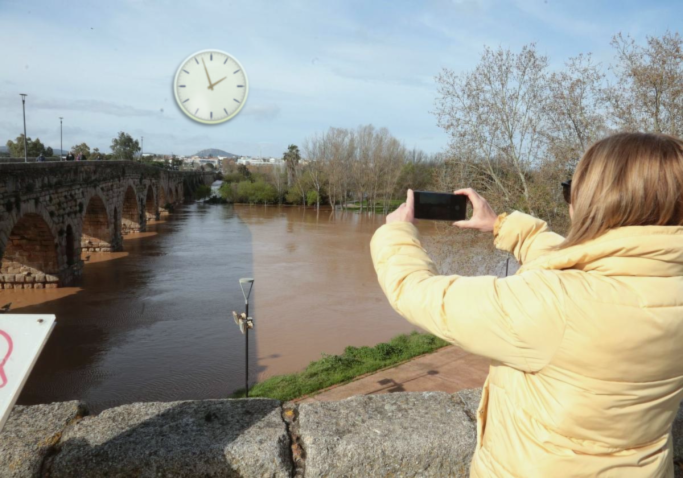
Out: h=1 m=57
